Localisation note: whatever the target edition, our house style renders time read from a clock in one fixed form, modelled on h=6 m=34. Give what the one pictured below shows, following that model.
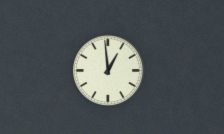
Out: h=12 m=59
